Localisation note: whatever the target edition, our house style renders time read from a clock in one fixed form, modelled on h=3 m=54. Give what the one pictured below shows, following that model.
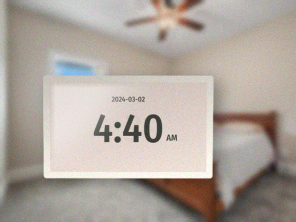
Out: h=4 m=40
